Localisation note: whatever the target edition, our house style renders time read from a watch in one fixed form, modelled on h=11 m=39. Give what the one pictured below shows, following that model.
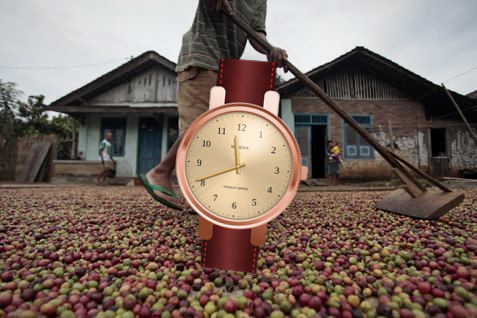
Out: h=11 m=41
